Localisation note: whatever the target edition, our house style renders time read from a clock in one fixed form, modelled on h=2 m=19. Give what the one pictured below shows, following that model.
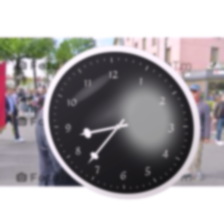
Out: h=8 m=37
